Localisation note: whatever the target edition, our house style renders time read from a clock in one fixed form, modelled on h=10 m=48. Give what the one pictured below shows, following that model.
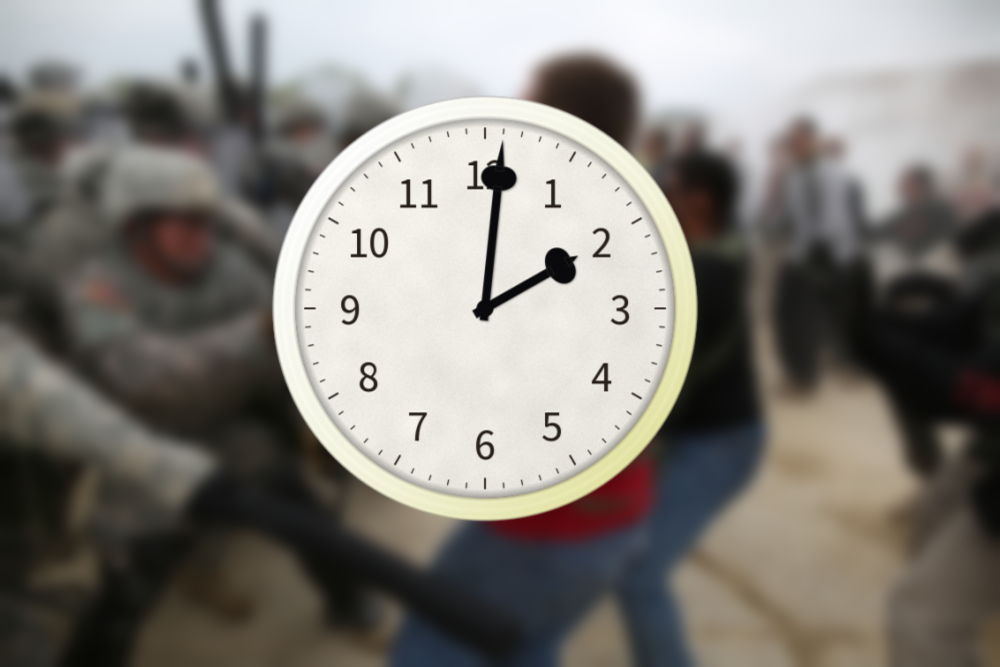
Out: h=2 m=1
